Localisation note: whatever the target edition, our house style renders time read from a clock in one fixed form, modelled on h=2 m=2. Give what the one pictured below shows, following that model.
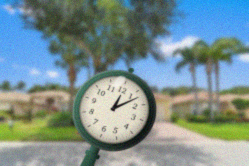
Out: h=12 m=7
